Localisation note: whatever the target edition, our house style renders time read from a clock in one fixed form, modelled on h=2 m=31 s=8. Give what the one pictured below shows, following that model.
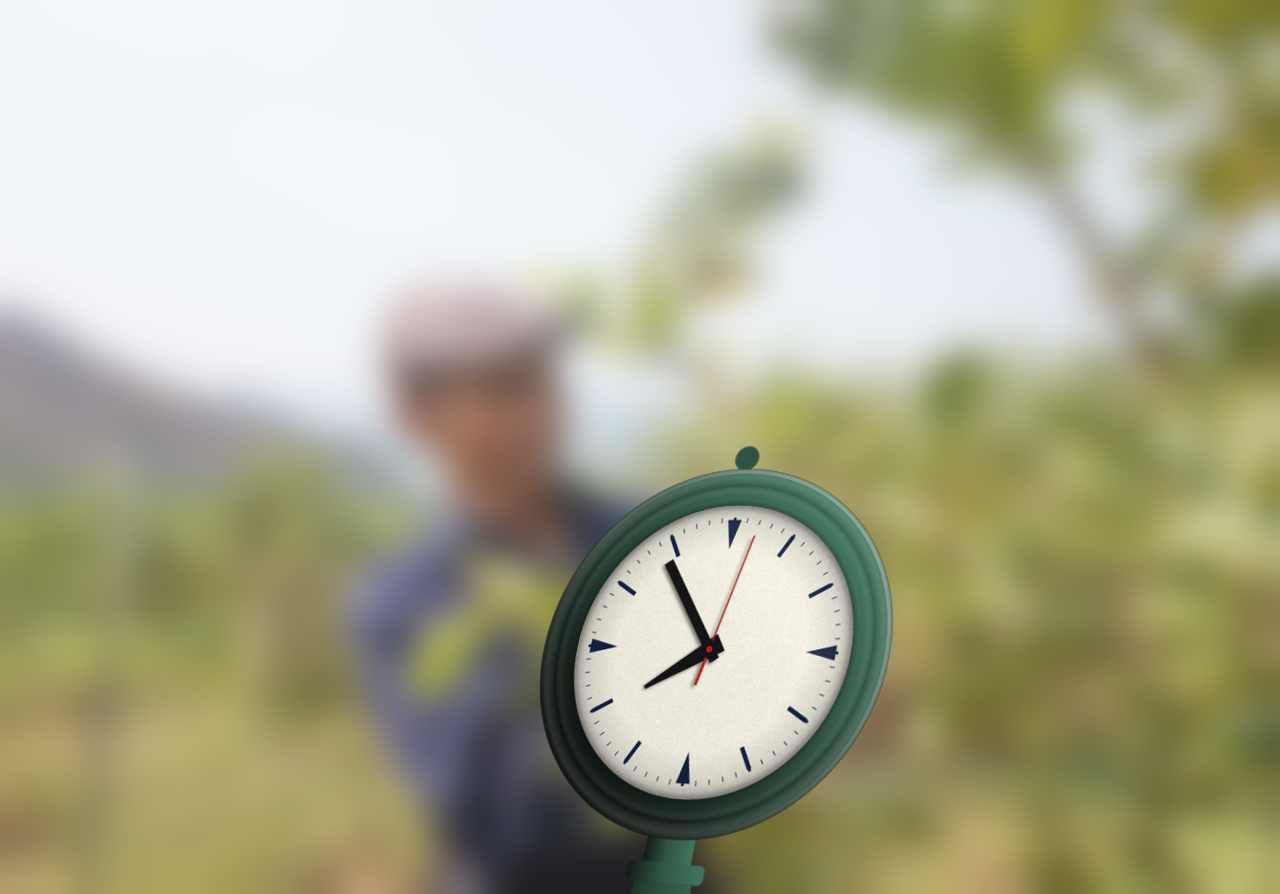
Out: h=7 m=54 s=2
